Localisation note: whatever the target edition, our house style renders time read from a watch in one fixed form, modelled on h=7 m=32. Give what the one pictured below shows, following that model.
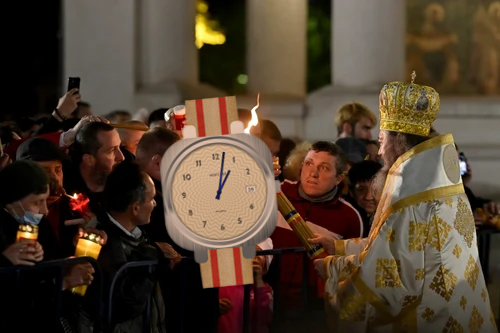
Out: h=1 m=2
